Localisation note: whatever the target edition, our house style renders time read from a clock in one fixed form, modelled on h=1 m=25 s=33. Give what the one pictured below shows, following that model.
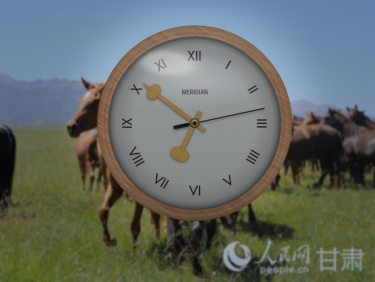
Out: h=6 m=51 s=13
